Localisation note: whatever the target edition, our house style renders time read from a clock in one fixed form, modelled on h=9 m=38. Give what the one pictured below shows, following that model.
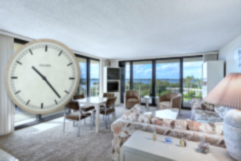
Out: h=10 m=23
